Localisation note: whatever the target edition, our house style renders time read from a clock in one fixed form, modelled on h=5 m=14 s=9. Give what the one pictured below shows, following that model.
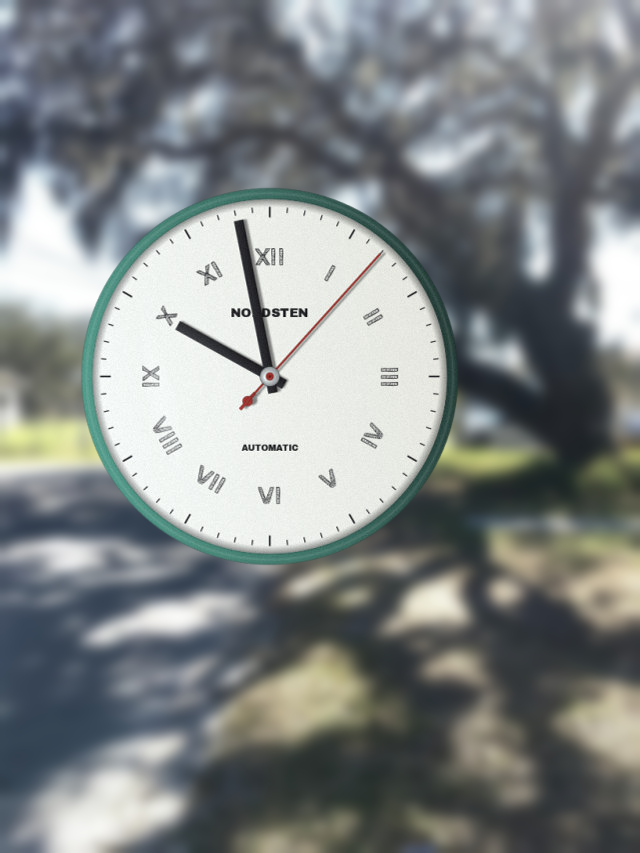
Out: h=9 m=58 s=7
